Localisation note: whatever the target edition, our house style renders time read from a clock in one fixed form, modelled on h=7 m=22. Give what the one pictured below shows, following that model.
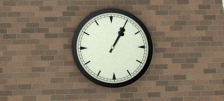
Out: h=1 m=5
